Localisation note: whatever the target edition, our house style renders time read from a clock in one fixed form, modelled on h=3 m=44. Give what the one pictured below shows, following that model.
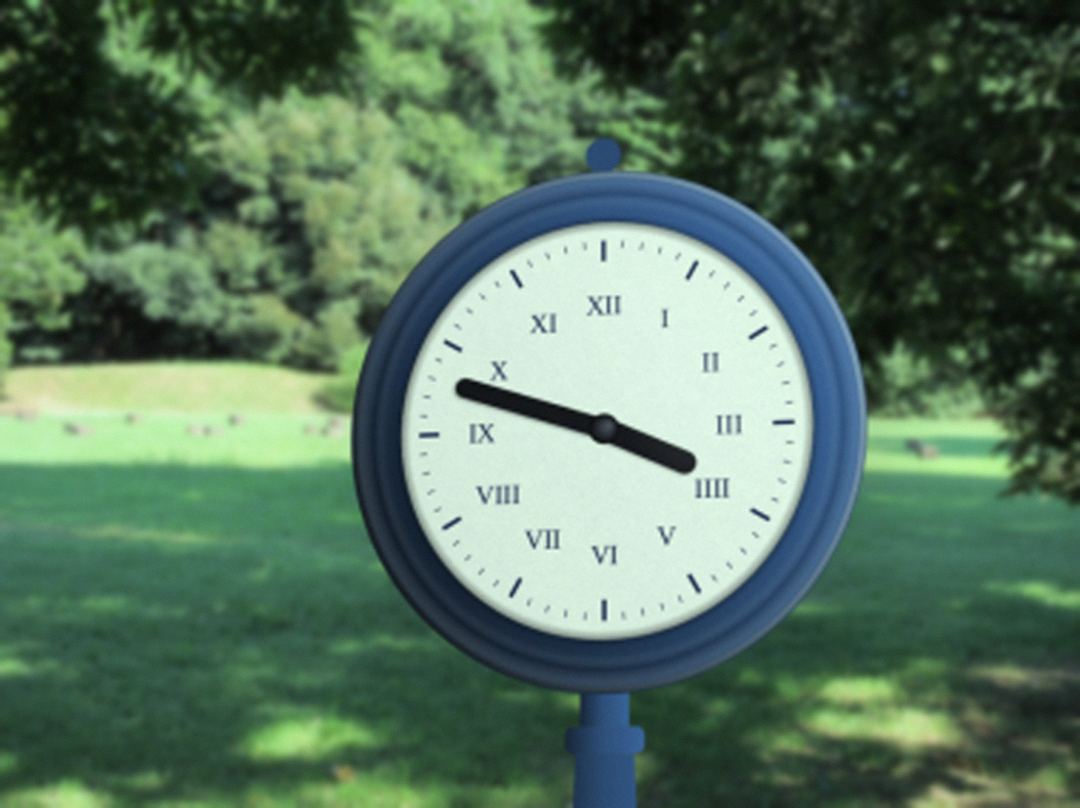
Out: h=3 m=48
